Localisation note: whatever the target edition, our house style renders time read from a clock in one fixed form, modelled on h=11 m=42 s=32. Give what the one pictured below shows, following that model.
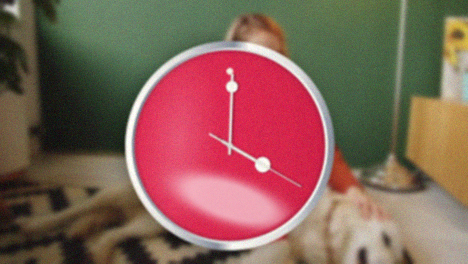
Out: h=4 m=0 s=20
